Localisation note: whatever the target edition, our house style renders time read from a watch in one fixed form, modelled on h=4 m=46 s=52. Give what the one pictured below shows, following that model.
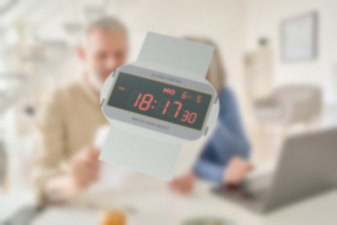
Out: h=18 m=17 s=30
